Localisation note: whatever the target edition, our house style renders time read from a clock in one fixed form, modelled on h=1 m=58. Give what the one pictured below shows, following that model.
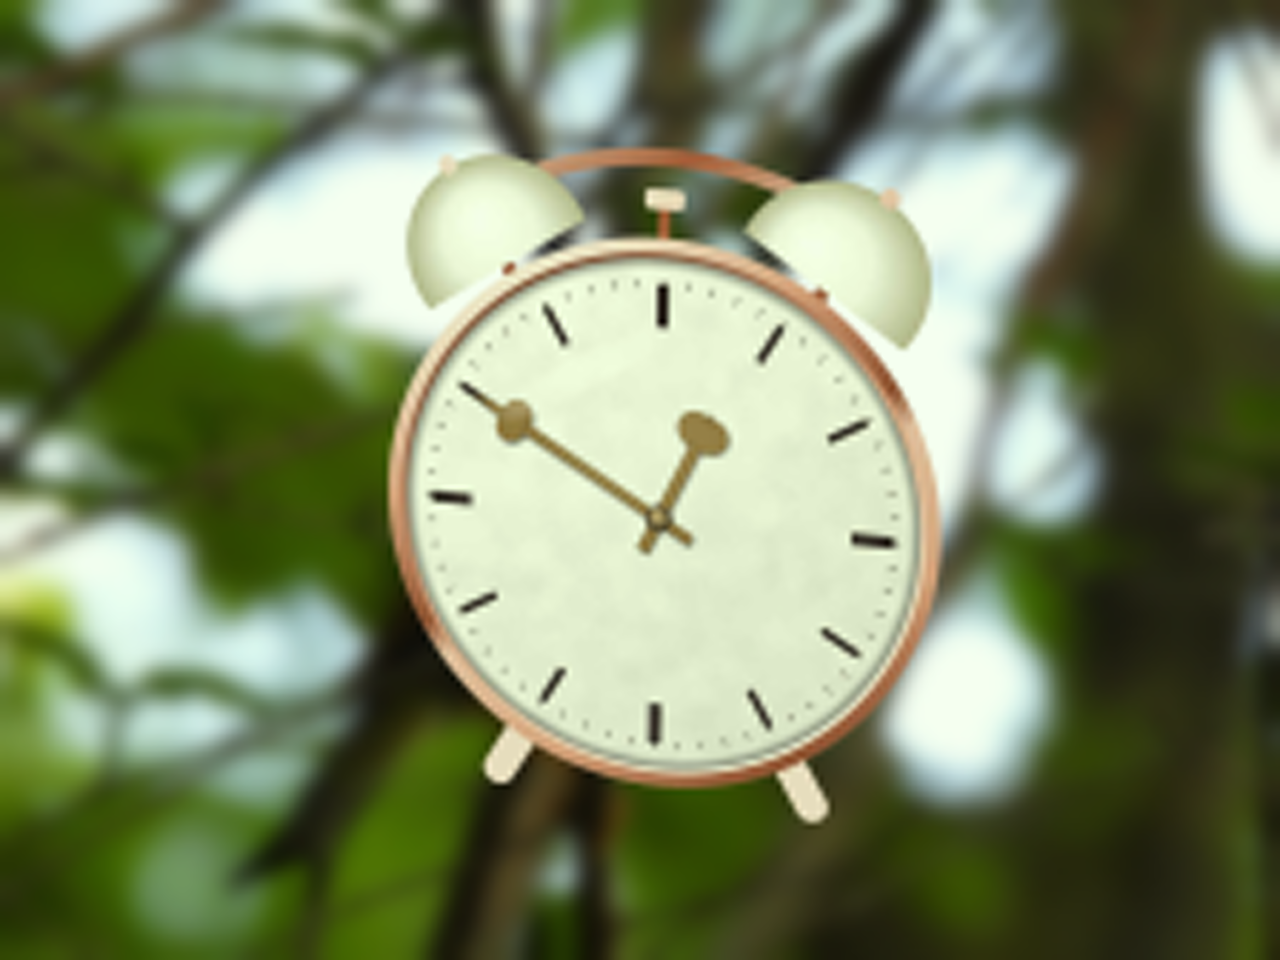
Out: h=12 m=50
